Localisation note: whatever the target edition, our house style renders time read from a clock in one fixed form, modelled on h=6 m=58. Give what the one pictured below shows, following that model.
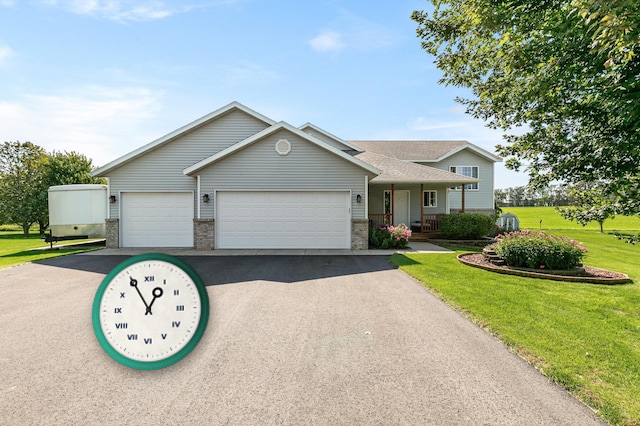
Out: h=12 m=55
